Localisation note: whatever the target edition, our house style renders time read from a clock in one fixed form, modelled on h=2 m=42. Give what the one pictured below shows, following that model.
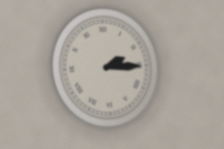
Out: h=2 m=15
